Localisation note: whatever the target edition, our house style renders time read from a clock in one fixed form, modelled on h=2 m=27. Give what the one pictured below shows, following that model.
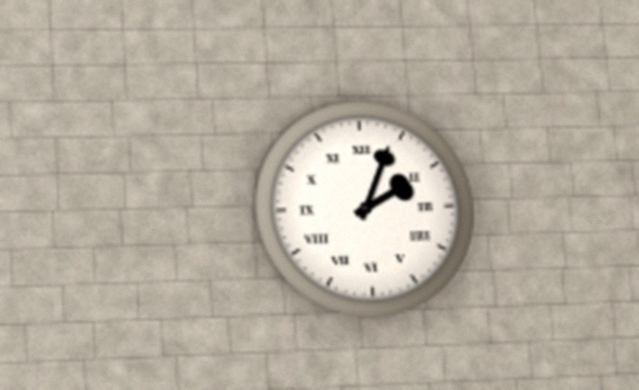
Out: h=2 m=4
